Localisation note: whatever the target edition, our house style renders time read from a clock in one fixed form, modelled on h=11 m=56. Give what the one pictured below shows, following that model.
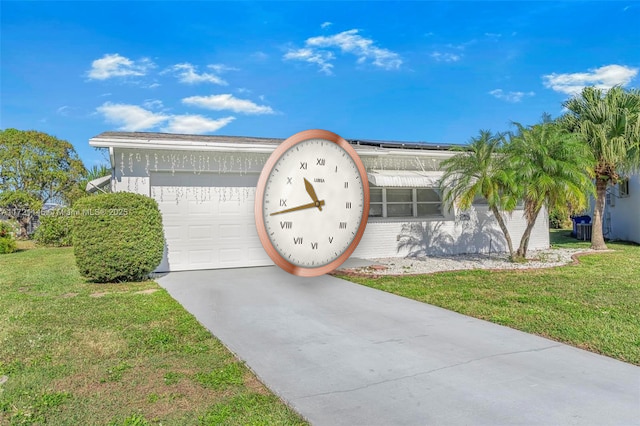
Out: h=10 m=43
